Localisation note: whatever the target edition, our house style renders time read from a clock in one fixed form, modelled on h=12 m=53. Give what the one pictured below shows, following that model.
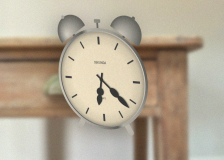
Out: h=6 m=22
